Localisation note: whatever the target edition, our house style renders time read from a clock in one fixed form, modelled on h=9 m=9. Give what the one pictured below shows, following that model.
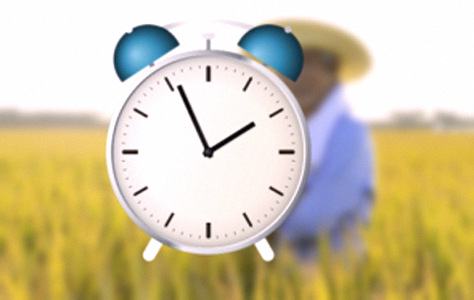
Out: h=1 m=56
